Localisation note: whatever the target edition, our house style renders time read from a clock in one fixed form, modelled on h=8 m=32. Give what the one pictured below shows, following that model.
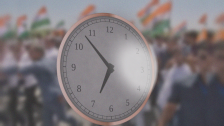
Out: h=6 m=53
